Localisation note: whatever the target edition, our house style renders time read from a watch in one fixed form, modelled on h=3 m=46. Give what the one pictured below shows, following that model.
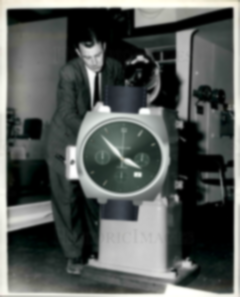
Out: h=3 m=53
